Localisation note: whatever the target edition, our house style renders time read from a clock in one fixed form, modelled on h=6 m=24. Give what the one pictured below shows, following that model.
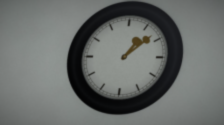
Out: h=1 m=8
